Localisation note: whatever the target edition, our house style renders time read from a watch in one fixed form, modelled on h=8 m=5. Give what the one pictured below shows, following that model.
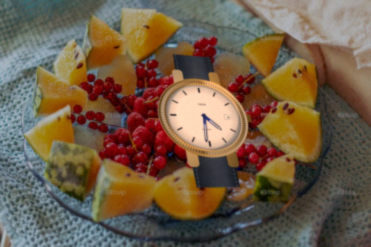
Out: h=4 m=31
